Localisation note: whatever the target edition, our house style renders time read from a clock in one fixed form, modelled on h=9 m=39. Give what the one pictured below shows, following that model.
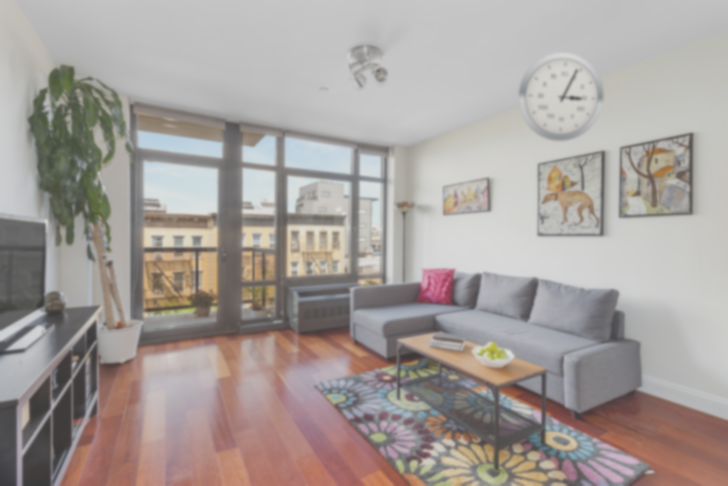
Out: h=3 m=4
